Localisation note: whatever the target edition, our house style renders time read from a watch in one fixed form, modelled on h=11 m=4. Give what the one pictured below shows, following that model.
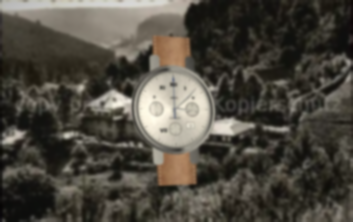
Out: h=3 m=8
